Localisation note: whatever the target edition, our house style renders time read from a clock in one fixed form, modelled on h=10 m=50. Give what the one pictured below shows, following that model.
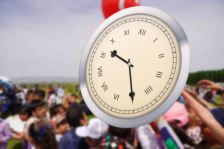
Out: h=9 m=25
